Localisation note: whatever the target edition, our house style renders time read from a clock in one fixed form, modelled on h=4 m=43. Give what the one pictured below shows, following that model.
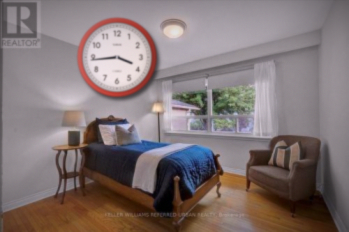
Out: h=3 m=44
